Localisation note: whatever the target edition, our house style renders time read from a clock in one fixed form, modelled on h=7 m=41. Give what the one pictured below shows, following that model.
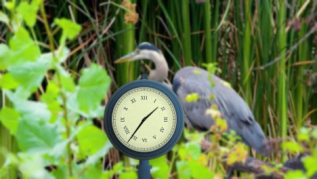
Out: h=1 m=36
